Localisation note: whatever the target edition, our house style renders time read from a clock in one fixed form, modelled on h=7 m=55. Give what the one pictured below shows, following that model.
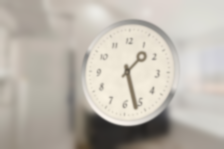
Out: h=1 m=27
